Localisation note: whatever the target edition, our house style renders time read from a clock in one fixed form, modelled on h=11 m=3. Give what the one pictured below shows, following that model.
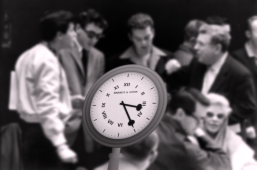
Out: h=3 m=25
